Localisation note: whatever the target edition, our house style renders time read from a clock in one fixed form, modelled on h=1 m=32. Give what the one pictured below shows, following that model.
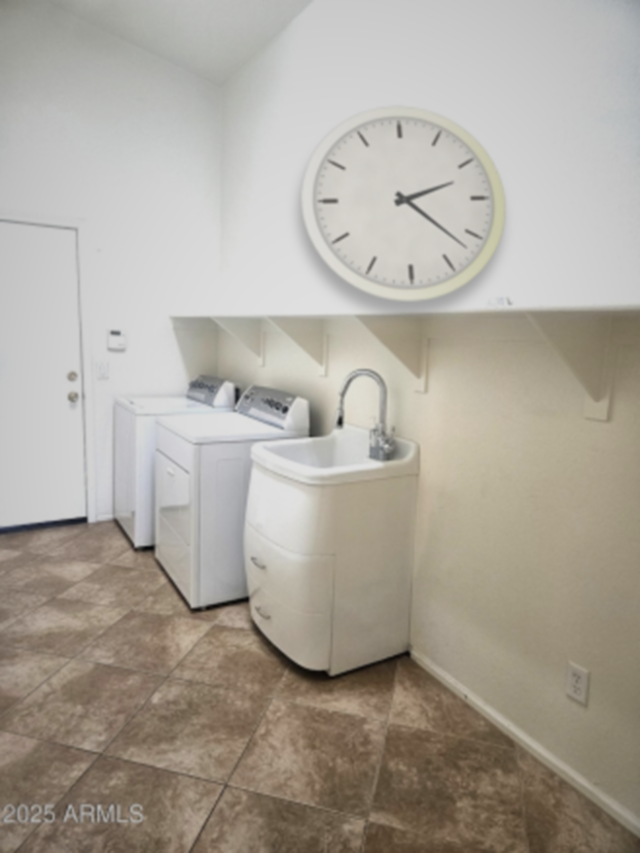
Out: h=2 m=22
